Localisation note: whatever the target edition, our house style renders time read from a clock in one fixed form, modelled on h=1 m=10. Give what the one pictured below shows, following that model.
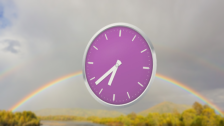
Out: h=6 m=38
